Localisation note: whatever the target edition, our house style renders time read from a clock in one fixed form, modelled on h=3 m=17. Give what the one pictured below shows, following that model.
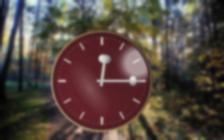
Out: h=12 m=15
